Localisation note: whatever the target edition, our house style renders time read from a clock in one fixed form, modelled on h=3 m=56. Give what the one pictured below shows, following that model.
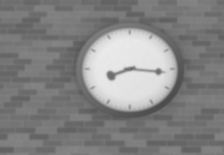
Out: h=8 m=16
